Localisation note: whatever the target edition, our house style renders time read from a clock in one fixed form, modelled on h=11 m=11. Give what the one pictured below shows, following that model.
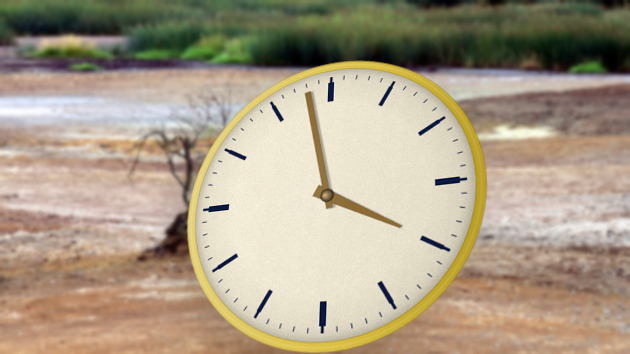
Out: h=3 m=58
